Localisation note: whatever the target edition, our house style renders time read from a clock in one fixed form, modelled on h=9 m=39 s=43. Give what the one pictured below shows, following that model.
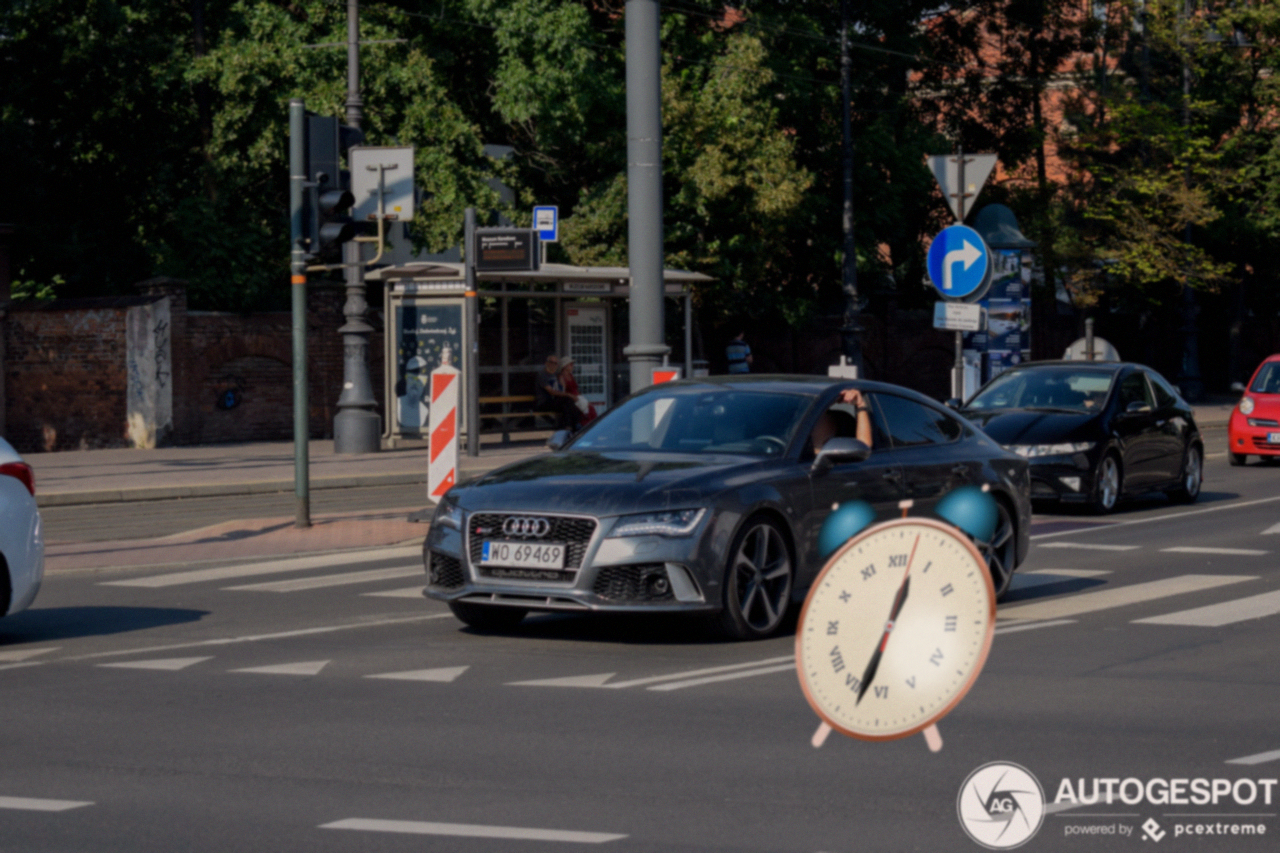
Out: h=12 m=33 s=2
